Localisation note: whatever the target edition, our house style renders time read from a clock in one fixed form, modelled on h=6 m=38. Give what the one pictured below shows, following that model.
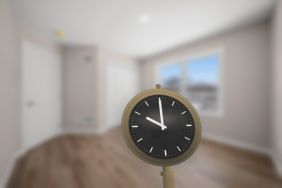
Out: h=10 m=0
